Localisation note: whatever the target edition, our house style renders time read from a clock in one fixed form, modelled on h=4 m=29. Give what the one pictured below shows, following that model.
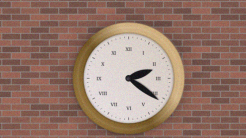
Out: h=2 m=21
